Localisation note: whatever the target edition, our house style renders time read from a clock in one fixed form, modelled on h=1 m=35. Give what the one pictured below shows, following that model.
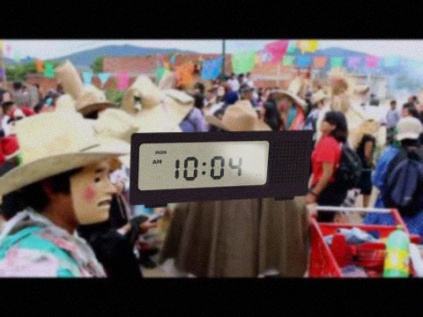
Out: h=10 m=4
